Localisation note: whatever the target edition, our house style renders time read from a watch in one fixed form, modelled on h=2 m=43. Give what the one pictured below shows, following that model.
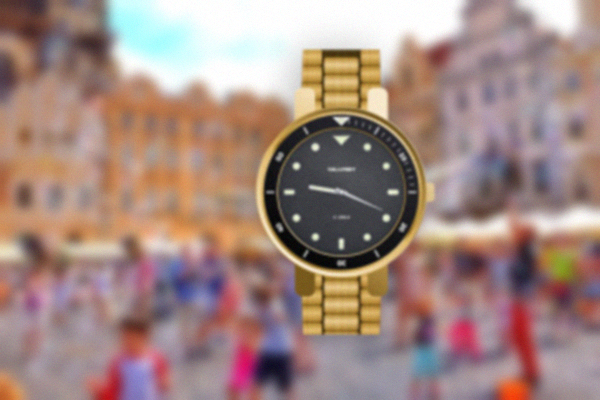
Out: h=9 m=19
